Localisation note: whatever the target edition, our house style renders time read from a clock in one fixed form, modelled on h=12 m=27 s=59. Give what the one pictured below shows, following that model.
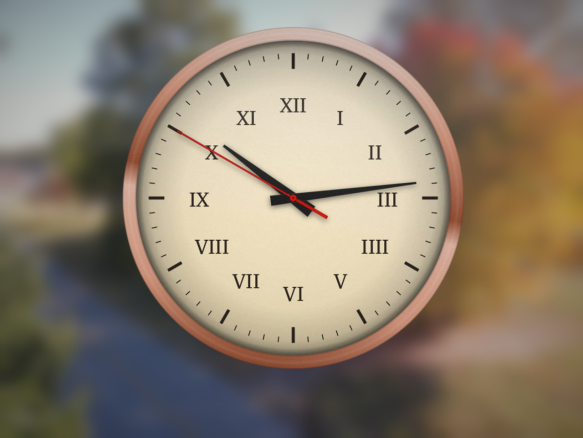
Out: h=10 m=13 s=50
